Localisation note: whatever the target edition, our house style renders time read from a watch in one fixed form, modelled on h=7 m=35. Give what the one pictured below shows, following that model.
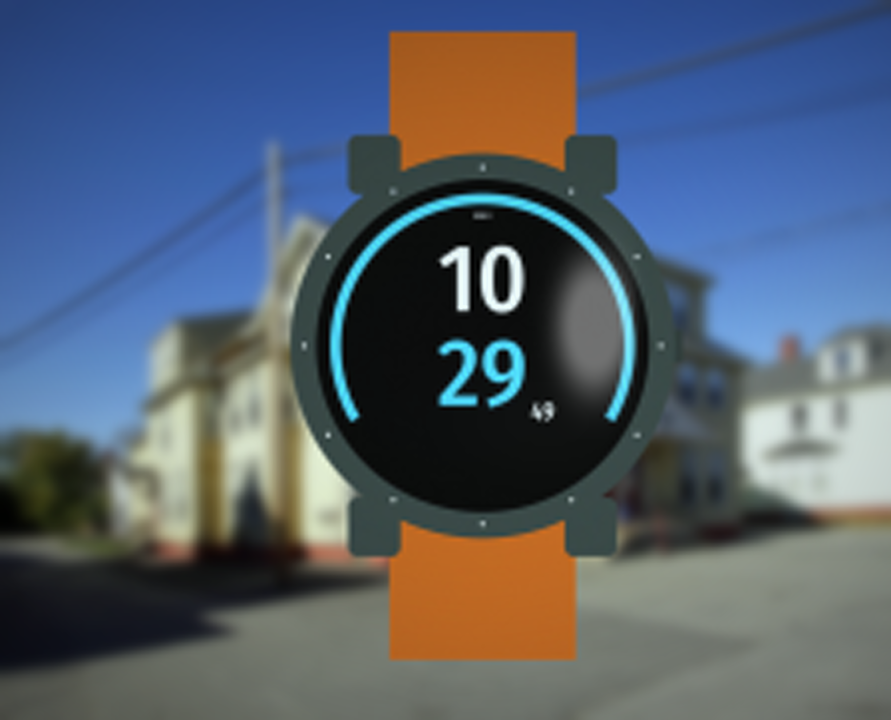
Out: h=10 m=29
